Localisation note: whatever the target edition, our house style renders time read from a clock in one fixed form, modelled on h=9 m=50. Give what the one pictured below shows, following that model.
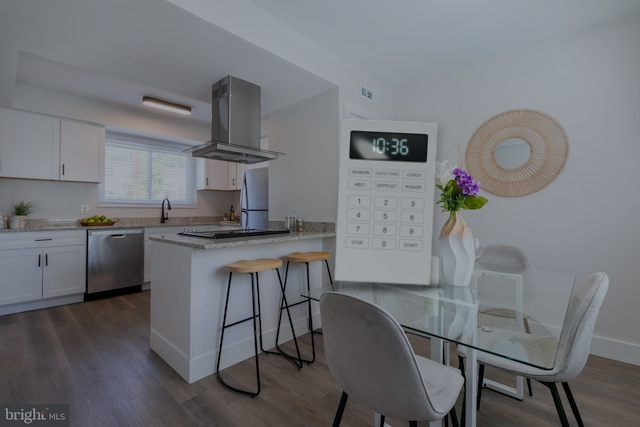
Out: h=10 m=36
